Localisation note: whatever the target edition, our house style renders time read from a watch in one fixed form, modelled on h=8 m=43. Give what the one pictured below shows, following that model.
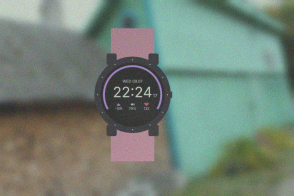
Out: h=22 m=24
